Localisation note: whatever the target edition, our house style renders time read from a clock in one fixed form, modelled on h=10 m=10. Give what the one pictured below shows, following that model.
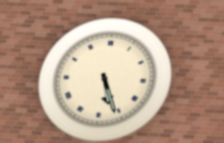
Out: h=5 m=26
